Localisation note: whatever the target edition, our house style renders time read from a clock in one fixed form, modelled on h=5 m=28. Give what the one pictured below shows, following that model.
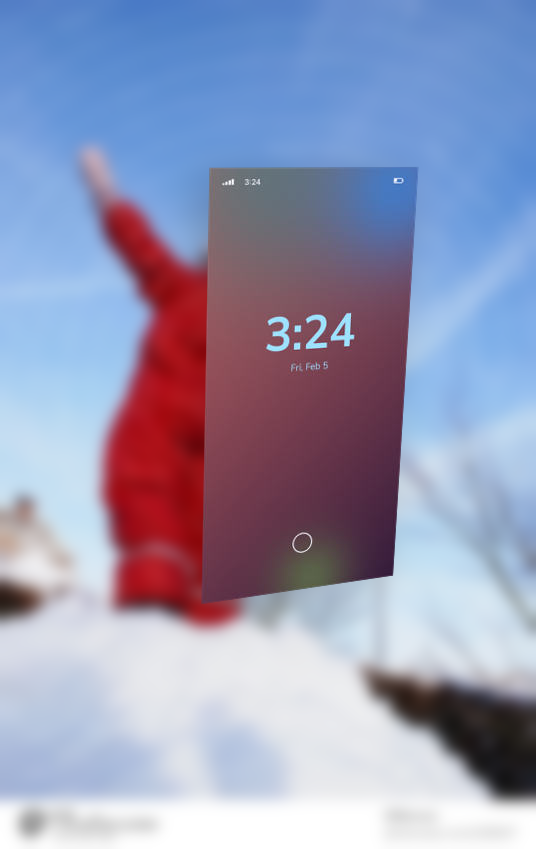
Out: h=3 m=24
